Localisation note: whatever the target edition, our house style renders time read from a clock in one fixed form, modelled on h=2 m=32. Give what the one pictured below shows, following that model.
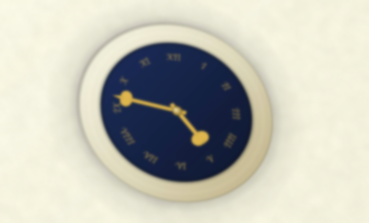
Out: h=4 m=47
